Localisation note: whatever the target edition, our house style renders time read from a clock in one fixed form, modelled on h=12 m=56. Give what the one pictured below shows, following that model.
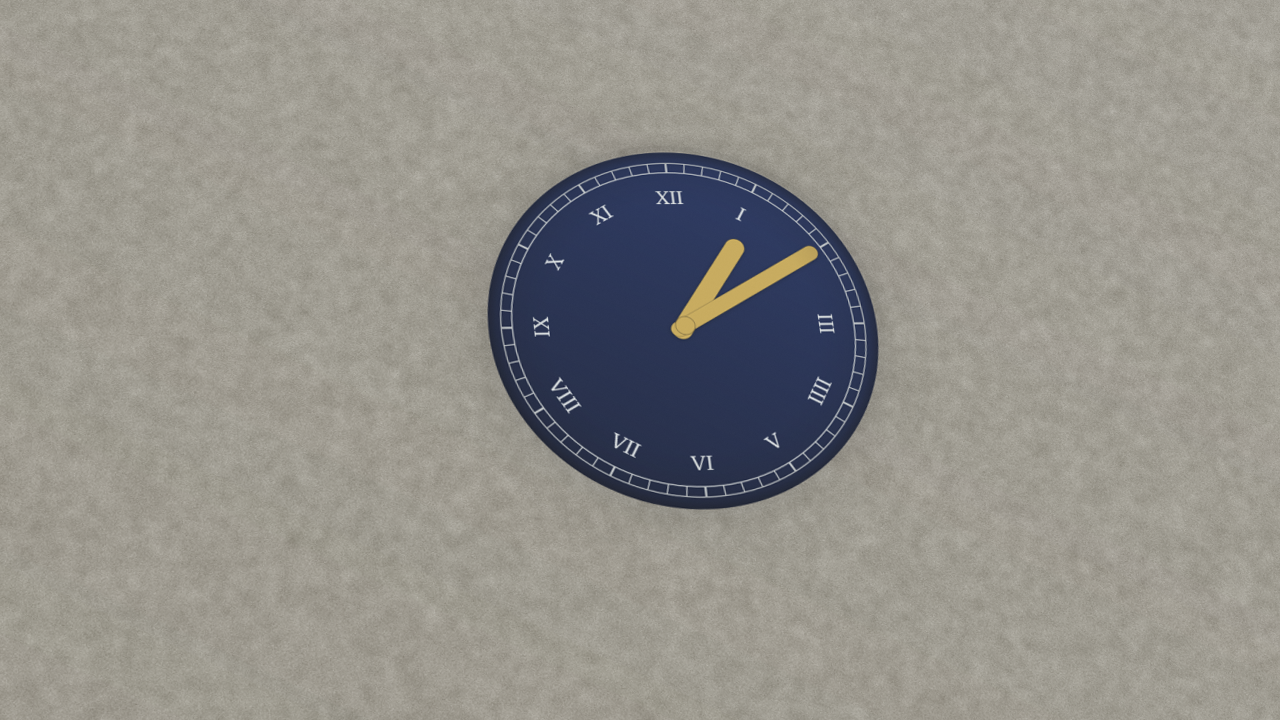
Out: h=1 m=10
